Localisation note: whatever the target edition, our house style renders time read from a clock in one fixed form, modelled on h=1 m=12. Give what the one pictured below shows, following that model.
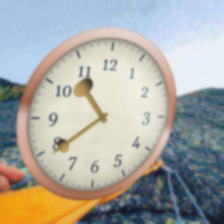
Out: h=10 m=39
